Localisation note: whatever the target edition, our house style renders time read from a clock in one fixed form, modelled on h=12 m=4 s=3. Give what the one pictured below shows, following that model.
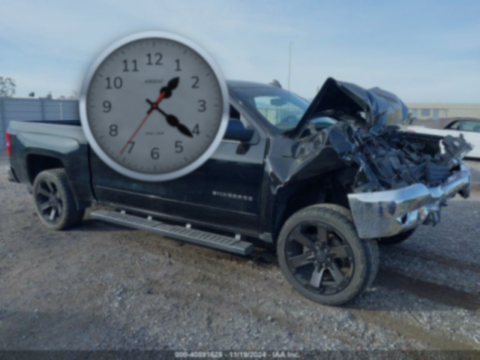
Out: h=1 m=21 s=36
